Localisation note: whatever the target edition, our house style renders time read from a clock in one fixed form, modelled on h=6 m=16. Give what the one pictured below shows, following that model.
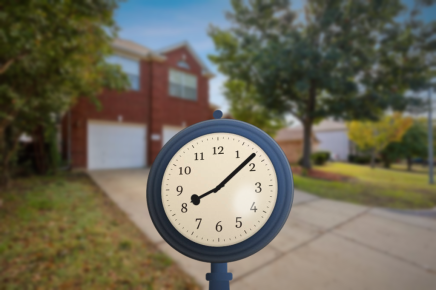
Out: h=8 m=8
